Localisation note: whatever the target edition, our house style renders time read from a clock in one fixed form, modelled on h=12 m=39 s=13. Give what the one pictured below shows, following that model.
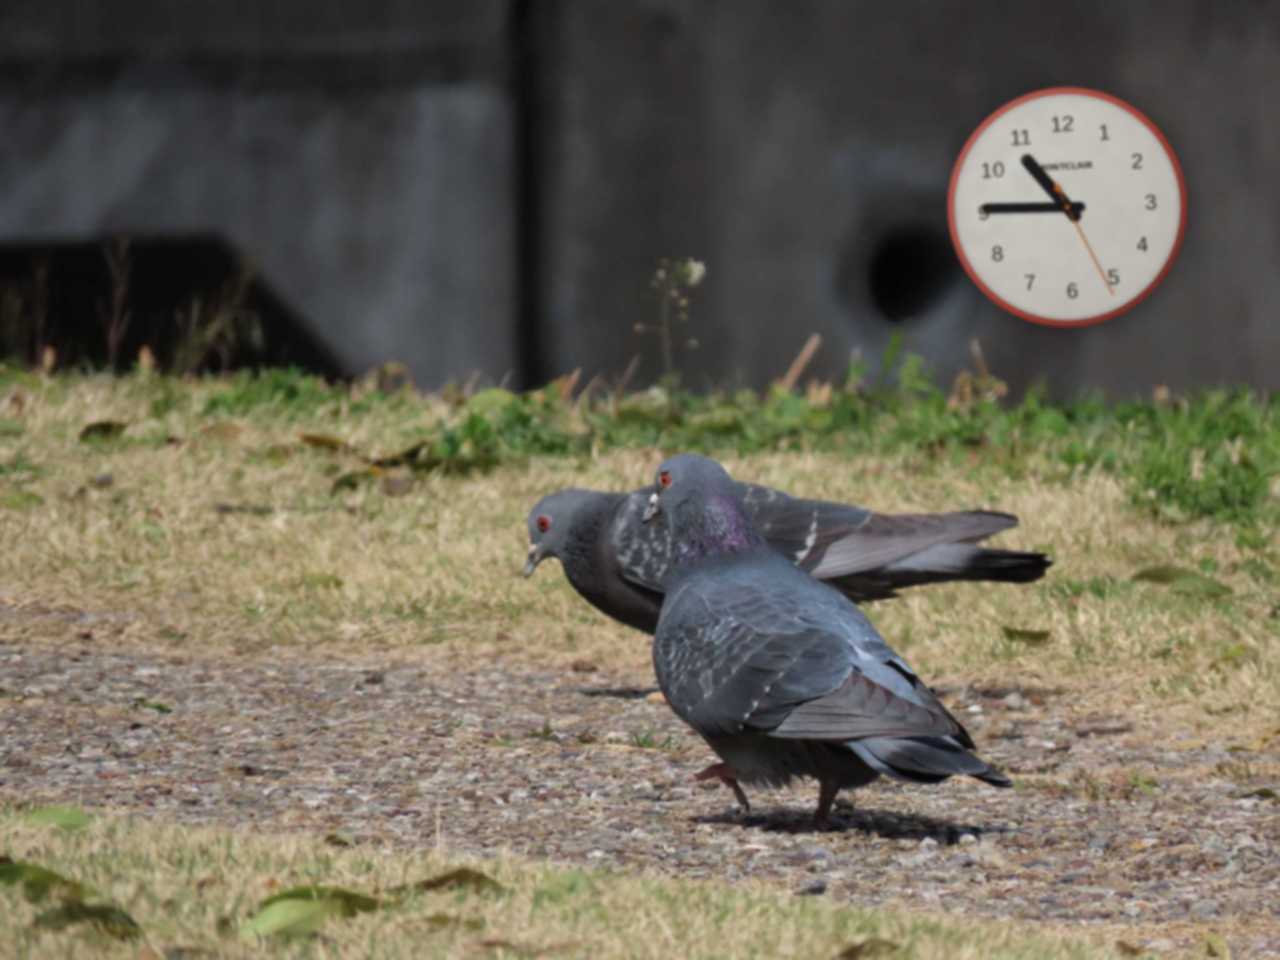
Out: h=10 m=45 s=26
